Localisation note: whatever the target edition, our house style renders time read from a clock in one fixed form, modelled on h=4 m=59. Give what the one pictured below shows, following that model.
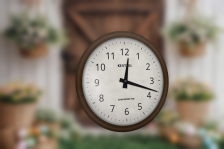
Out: h=12 m=18
